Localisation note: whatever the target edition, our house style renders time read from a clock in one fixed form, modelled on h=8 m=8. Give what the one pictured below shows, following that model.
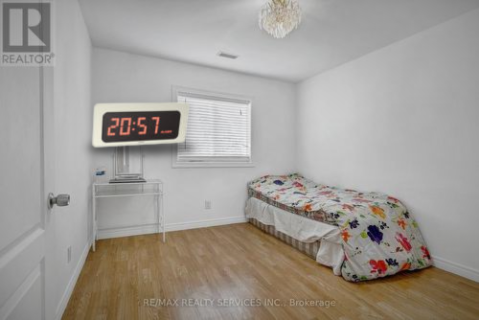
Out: h=20 m=57
